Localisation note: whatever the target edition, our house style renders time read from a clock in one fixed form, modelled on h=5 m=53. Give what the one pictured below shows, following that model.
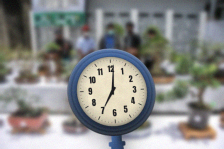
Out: h=7 m=1
